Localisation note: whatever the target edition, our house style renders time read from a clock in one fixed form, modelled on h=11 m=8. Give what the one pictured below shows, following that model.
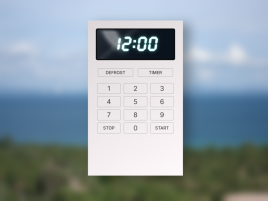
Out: h=12 m=0
